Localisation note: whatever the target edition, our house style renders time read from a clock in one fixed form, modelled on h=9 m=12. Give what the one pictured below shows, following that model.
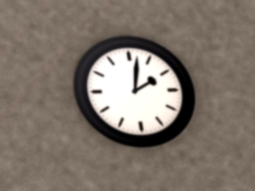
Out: h=2 m=2
